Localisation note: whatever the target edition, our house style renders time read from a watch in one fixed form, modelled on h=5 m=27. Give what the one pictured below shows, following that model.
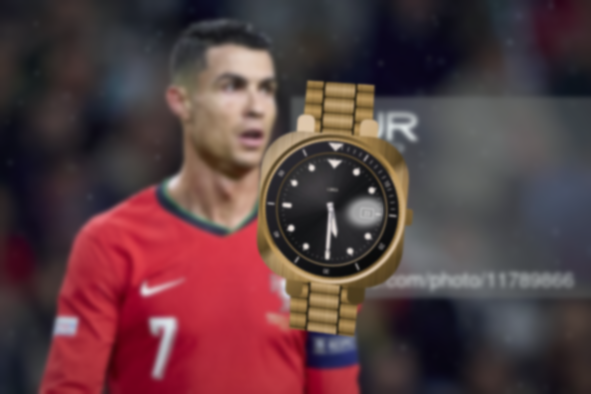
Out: h=5 m=30
